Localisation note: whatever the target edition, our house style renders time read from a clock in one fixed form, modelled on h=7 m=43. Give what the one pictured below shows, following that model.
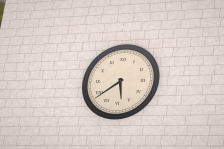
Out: h=5 m=39
